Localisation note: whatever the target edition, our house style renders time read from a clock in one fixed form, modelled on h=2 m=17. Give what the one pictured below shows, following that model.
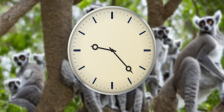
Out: h=9 m=23
